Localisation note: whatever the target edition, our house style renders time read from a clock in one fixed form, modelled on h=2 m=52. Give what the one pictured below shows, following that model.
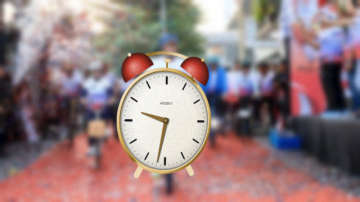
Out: h=9 m=32
